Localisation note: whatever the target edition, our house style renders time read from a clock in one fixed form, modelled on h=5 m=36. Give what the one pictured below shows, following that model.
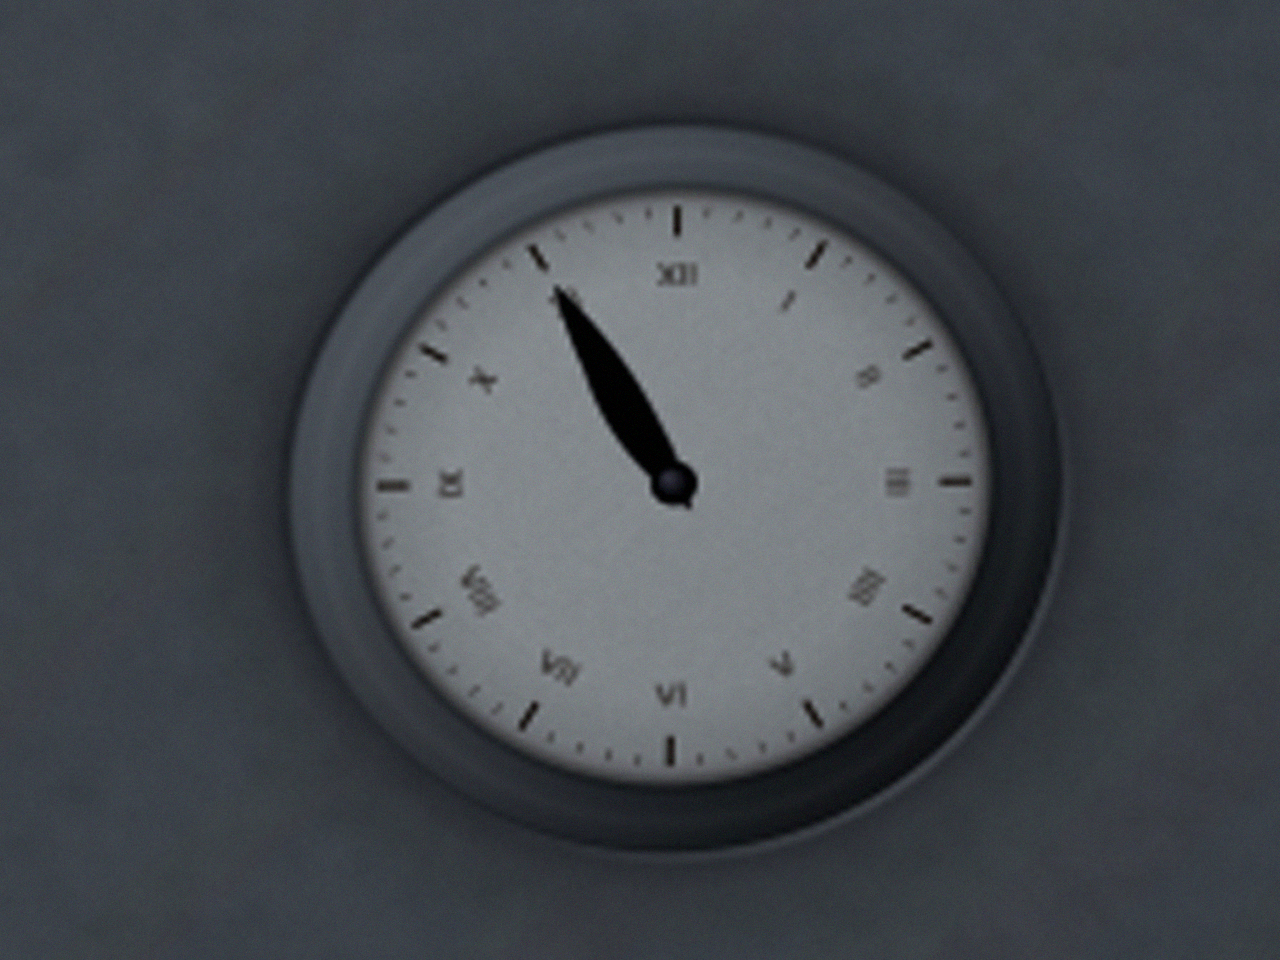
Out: h=10 m=55
